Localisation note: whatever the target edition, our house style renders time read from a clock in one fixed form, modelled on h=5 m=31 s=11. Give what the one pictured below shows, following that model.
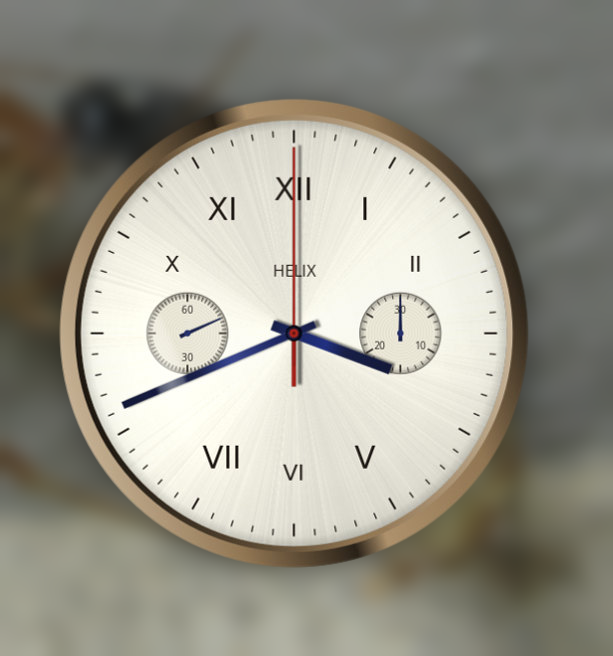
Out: h=3 m=41 s=11
